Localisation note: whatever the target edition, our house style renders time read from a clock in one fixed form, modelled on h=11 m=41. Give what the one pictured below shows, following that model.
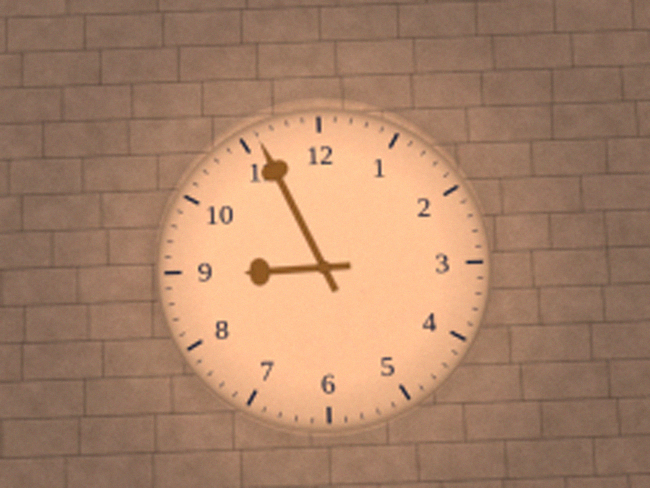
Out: h=8 m=56
